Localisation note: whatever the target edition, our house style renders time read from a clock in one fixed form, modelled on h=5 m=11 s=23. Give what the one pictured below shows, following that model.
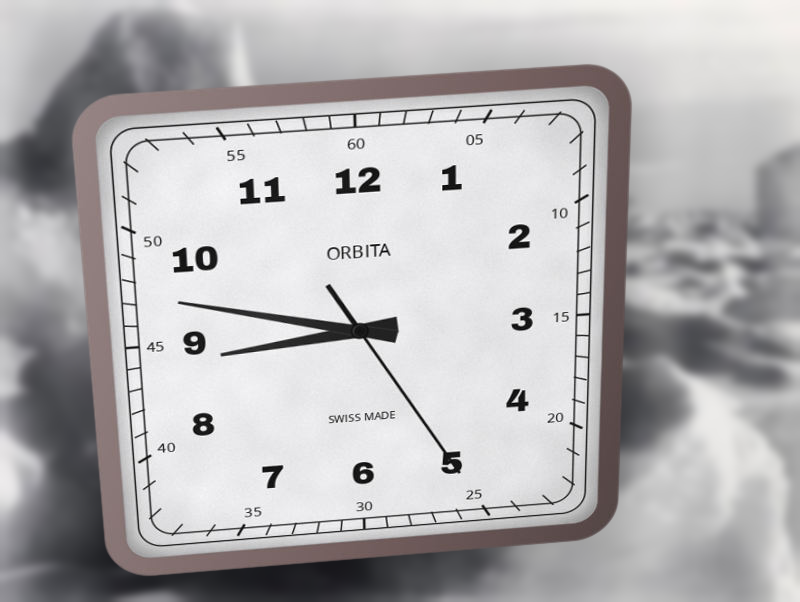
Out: h=8 m=47 s=25
